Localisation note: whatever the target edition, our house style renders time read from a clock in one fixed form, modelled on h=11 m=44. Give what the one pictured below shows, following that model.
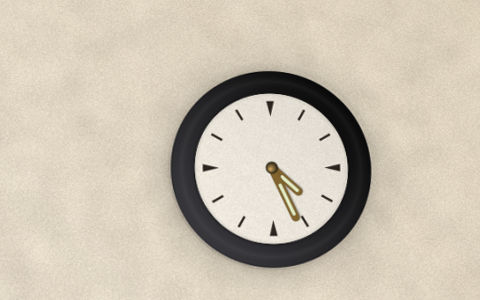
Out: h=4 m=26
